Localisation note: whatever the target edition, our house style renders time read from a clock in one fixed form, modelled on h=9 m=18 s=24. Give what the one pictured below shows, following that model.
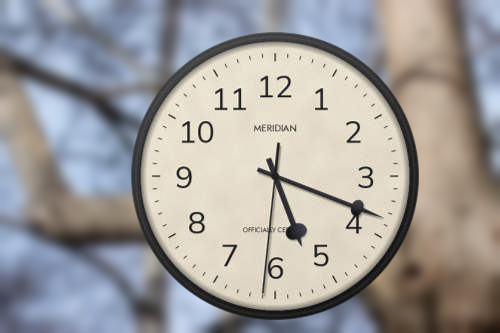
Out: h=5 m=18 s=31
